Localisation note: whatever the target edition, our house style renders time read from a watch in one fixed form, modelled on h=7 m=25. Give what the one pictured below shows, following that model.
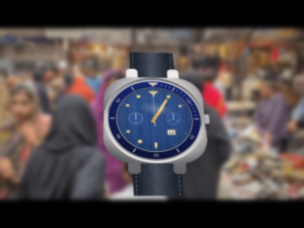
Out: h=1 m=5
